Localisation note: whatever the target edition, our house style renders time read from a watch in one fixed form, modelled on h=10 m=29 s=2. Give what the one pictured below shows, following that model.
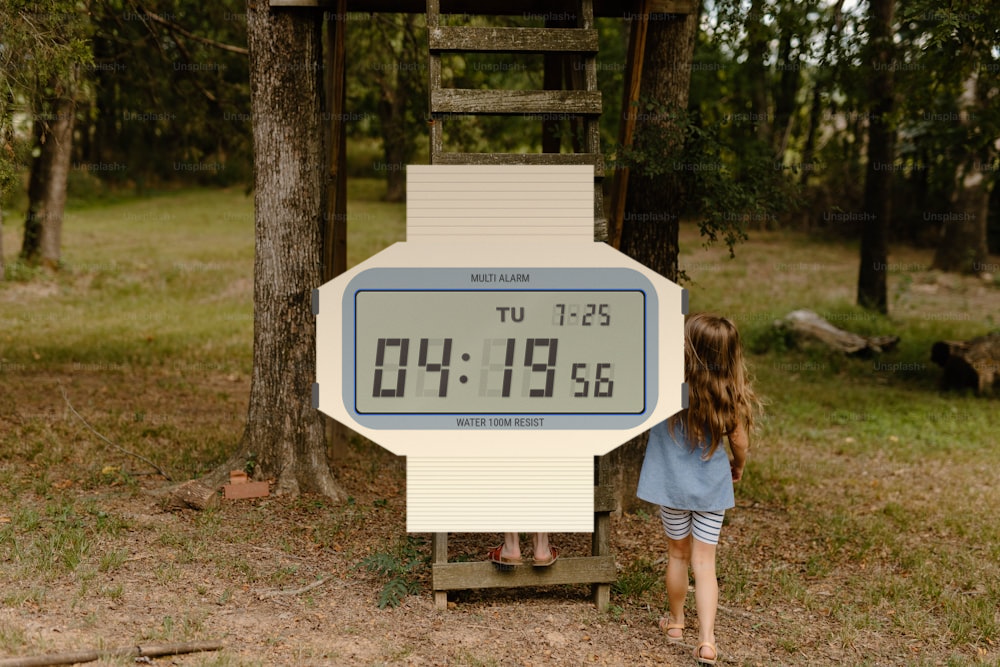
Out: h=4 m=19 s=56
